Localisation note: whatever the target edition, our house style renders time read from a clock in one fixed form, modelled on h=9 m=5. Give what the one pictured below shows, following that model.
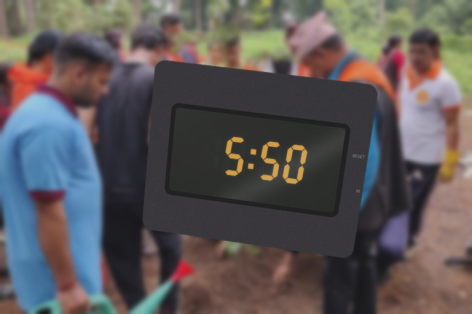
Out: h=5 m=50
